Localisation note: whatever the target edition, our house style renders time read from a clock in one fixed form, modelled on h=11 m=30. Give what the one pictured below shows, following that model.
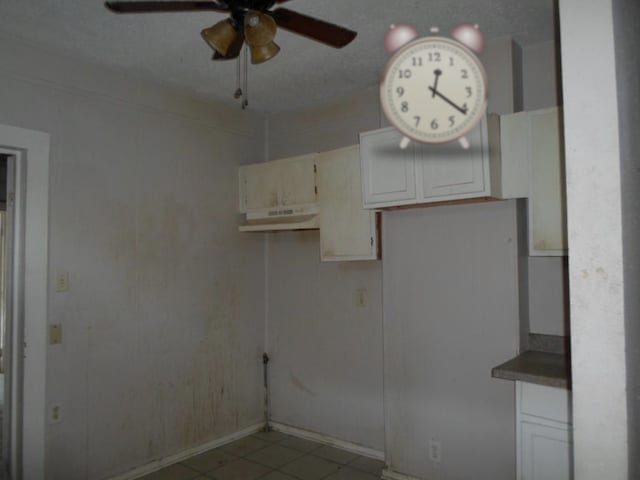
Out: h=12 m=21
